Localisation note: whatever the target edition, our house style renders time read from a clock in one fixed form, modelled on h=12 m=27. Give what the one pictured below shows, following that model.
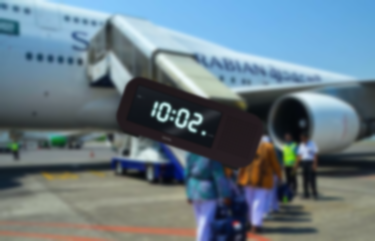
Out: h=10 m=2
